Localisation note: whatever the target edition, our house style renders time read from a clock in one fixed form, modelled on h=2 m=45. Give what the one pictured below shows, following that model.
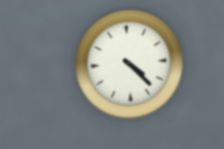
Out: h=4 m=23
